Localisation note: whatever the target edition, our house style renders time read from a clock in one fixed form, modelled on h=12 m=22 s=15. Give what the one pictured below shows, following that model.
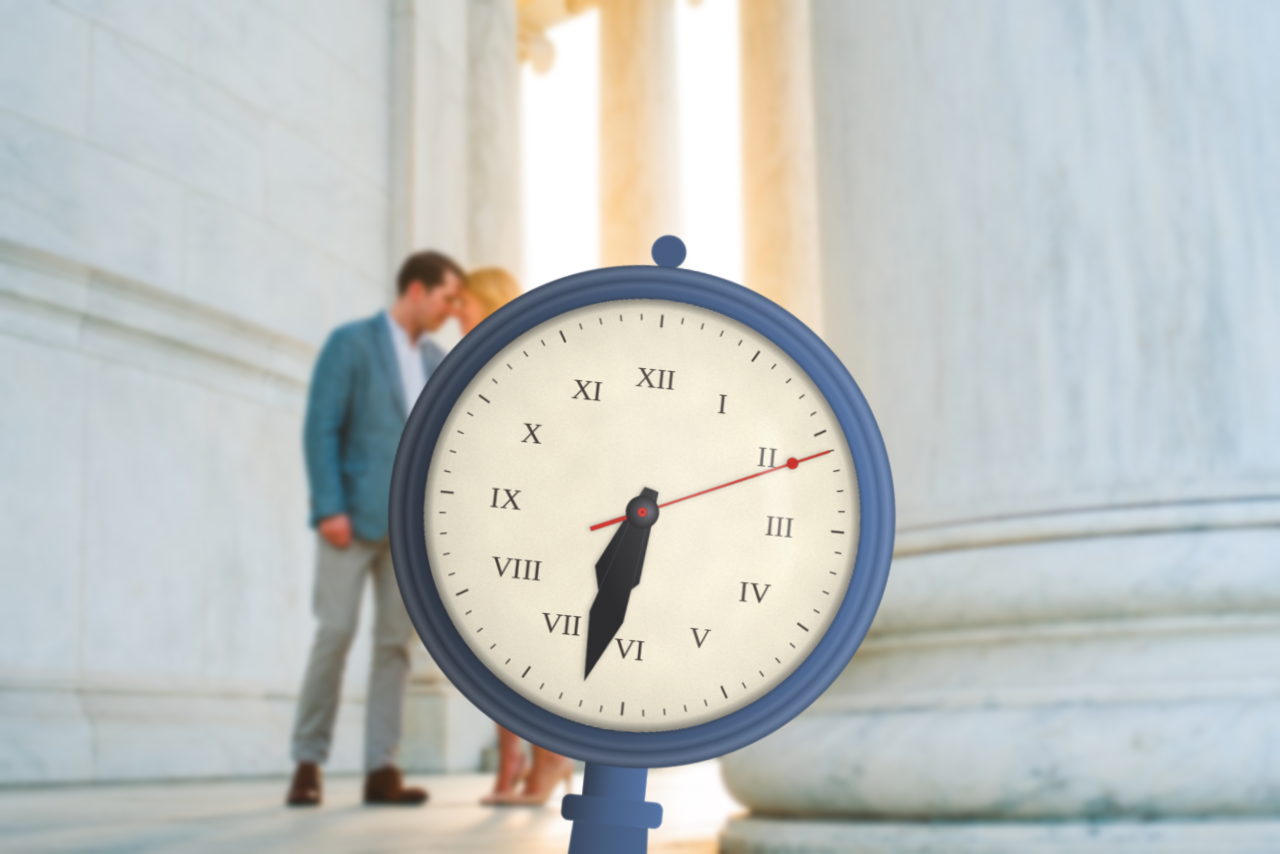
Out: h=6 m=32 s=11
